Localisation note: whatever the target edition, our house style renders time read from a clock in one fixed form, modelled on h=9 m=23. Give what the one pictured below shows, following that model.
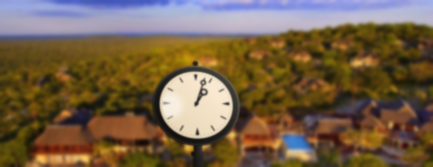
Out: h=1 m=3
